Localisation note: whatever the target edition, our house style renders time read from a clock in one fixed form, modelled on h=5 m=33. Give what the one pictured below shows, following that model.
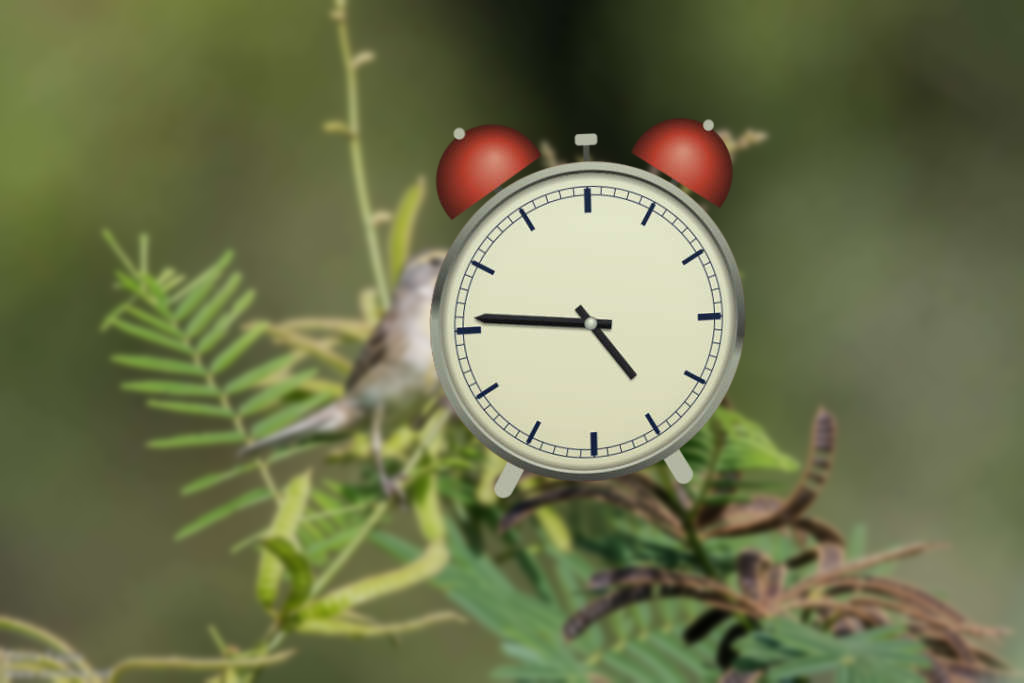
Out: h=4 m=46
